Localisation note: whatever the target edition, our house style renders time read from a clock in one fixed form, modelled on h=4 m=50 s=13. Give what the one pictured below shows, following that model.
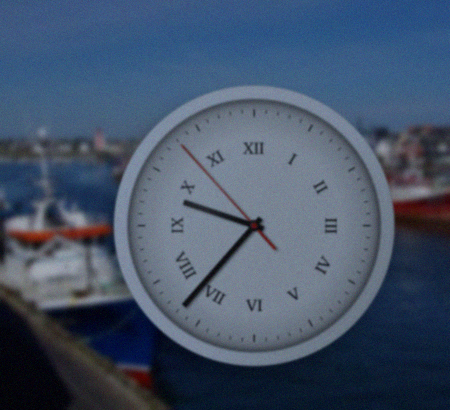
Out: h=9 m=36 s=53
